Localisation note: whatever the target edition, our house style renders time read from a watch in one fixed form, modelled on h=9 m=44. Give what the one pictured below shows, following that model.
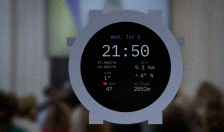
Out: h=21 m=50
